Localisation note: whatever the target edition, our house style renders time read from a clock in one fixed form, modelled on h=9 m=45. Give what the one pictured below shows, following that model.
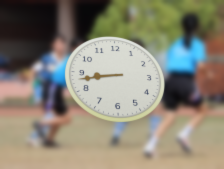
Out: h=8 m=43
